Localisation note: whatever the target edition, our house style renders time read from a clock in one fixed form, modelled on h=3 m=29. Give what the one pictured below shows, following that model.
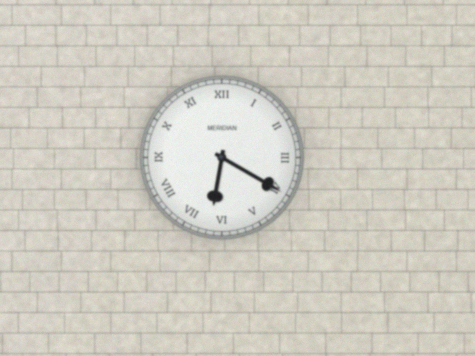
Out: h=6 m=20
